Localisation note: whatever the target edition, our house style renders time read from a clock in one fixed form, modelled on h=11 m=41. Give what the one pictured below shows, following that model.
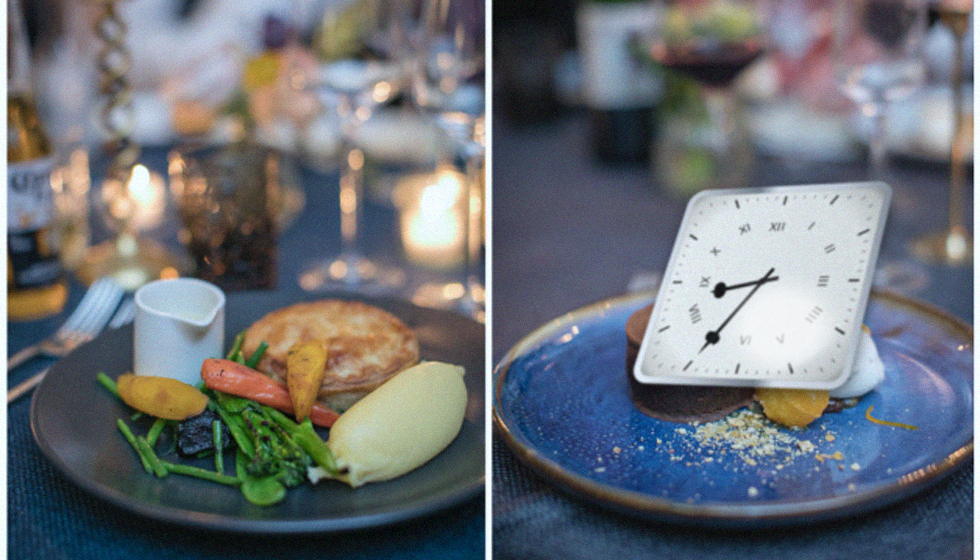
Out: h=8 m=35
